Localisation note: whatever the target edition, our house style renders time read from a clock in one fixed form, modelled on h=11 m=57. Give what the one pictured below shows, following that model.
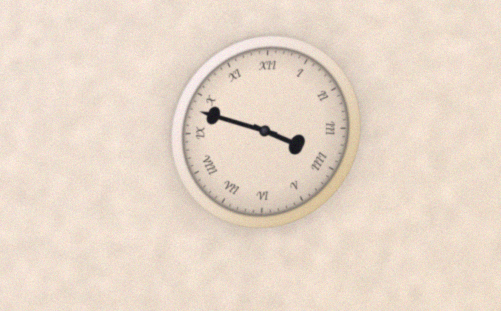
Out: h=3 m=48
